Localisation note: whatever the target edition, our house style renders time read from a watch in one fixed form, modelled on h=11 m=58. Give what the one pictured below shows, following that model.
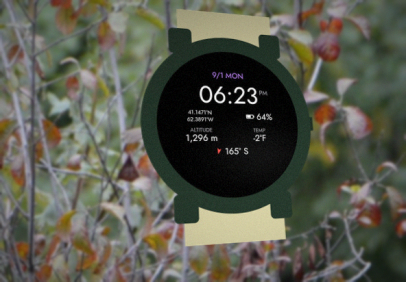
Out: h=6 m=23
